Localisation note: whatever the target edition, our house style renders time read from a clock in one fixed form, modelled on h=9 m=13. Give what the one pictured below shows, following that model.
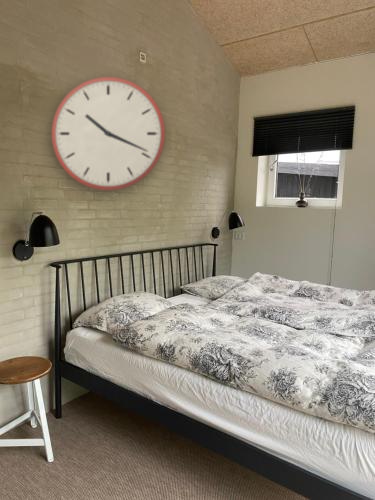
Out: h=10 m=19
